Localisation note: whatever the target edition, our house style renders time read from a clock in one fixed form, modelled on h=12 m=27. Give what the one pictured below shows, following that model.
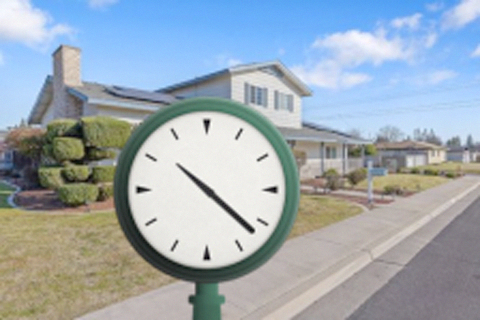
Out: h=10 m=22
